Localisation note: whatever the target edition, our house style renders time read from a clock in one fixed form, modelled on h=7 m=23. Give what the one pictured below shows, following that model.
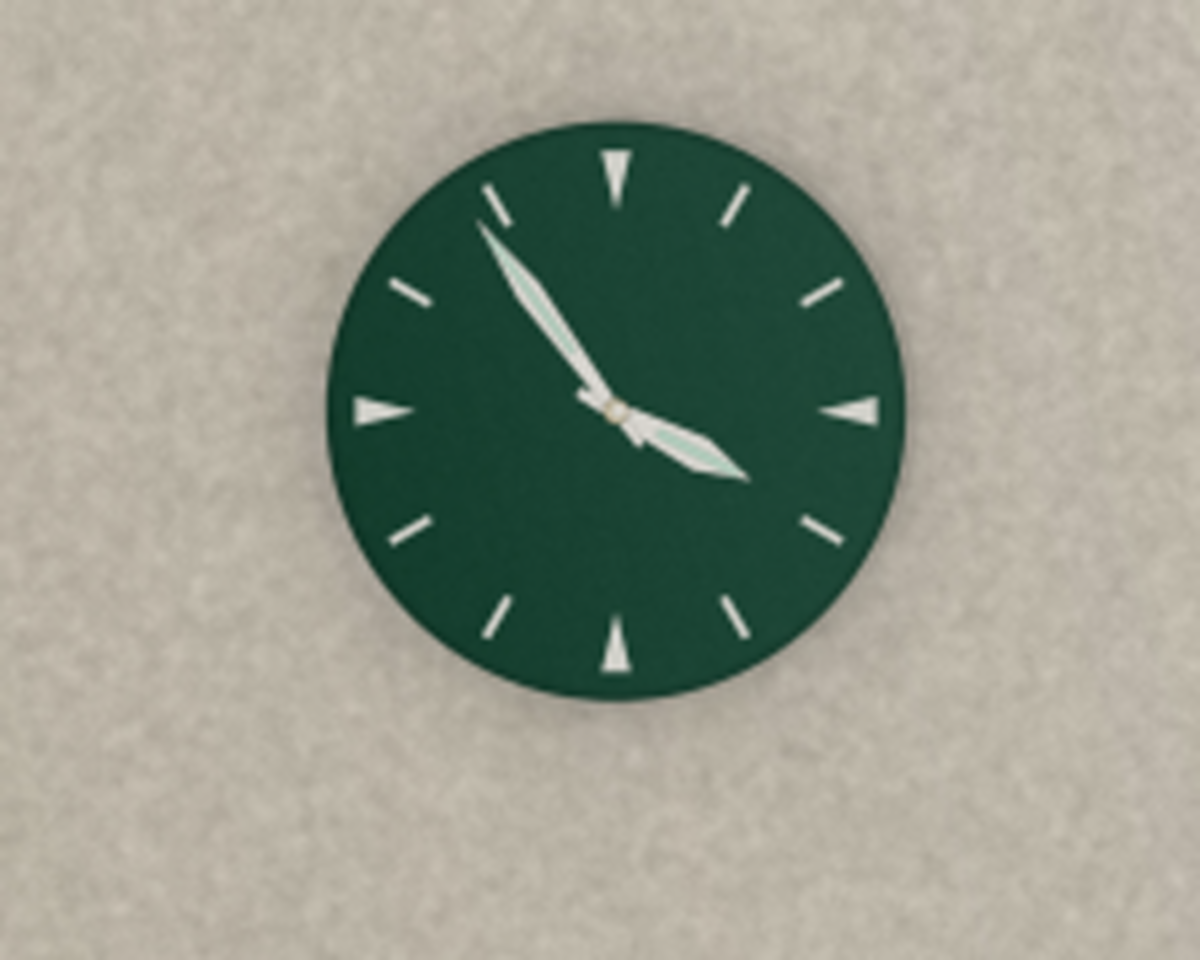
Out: h=3 m=54
